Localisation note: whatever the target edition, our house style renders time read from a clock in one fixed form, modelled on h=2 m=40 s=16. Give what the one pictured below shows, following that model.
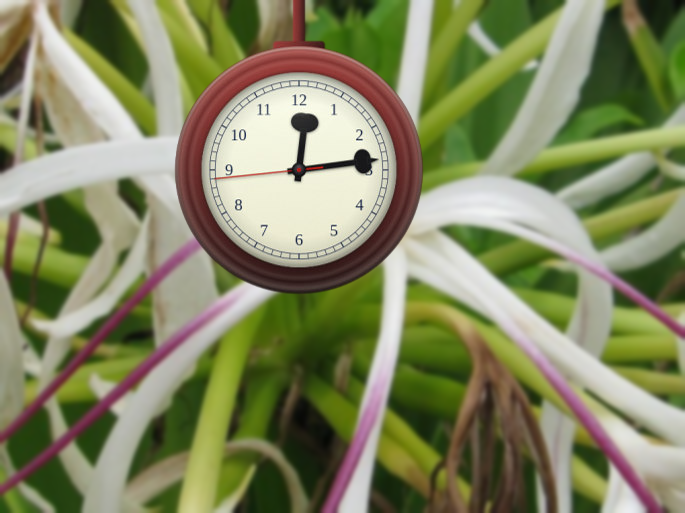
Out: h=12 m=13 s=44
